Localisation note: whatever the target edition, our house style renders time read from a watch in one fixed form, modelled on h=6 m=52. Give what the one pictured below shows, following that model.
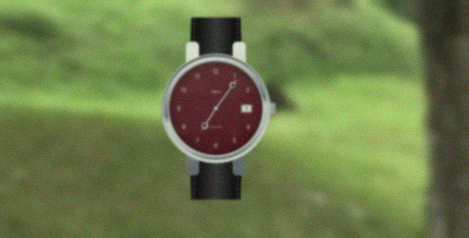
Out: h=7 m=6
